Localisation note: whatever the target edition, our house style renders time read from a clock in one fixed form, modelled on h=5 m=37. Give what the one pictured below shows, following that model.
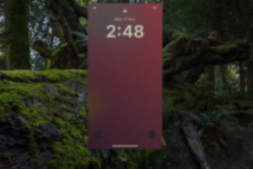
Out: h=2 m=48
